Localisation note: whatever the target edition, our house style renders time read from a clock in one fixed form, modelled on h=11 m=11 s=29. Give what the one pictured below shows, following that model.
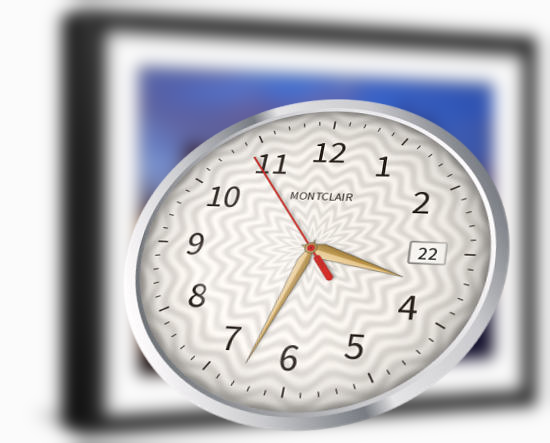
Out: h=3 m=32 s=54
